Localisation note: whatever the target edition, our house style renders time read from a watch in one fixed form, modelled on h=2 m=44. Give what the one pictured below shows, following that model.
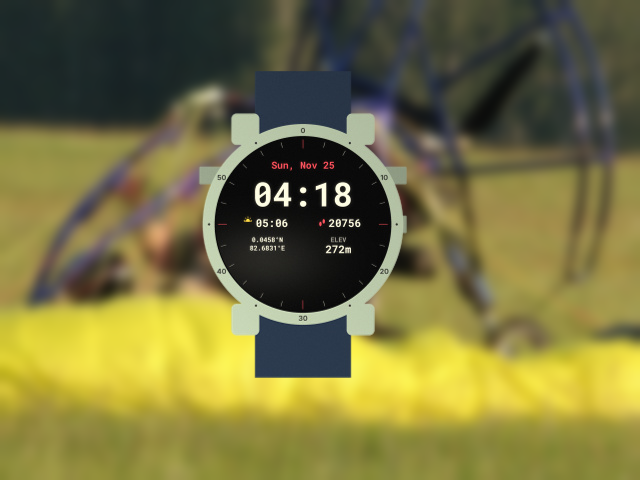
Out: h=4 m=18
